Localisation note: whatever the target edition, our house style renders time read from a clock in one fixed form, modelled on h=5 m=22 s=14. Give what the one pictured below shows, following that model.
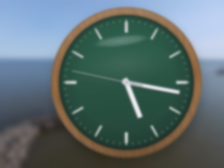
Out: h=5 m=16 s=47
